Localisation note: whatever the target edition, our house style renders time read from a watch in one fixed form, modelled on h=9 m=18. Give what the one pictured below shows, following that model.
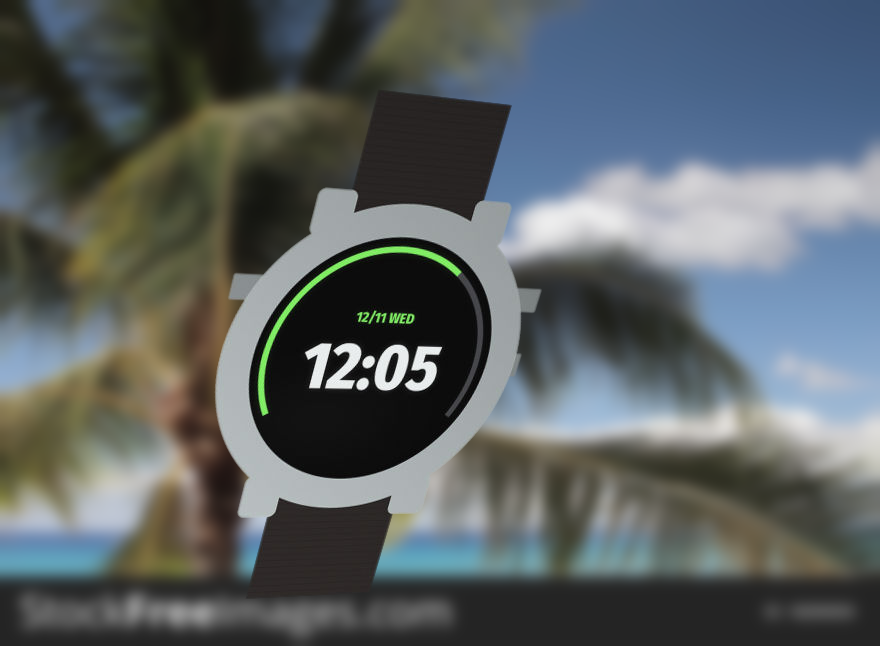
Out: h=12 m=5
